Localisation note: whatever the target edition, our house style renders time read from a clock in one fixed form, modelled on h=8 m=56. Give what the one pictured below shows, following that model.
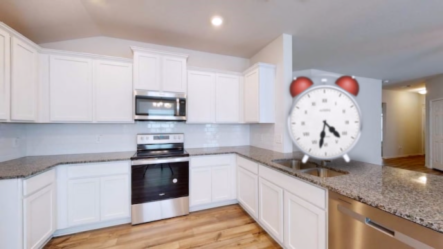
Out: h=4 m=32
